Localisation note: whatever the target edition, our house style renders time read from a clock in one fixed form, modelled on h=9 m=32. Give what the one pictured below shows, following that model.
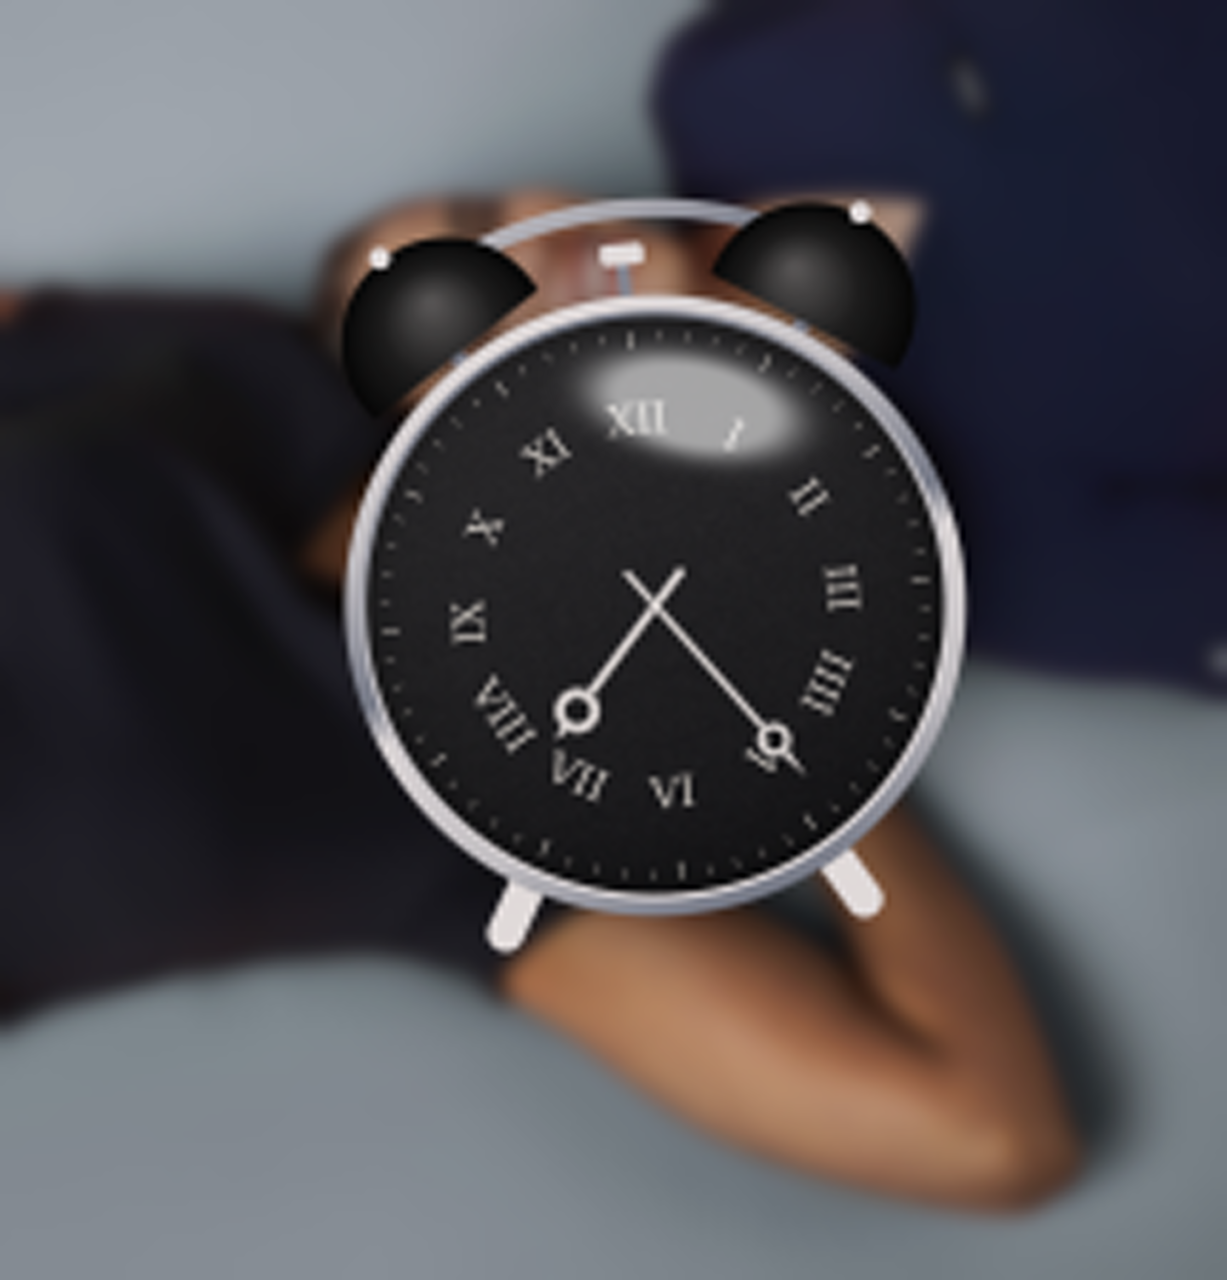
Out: h=7 m=24
